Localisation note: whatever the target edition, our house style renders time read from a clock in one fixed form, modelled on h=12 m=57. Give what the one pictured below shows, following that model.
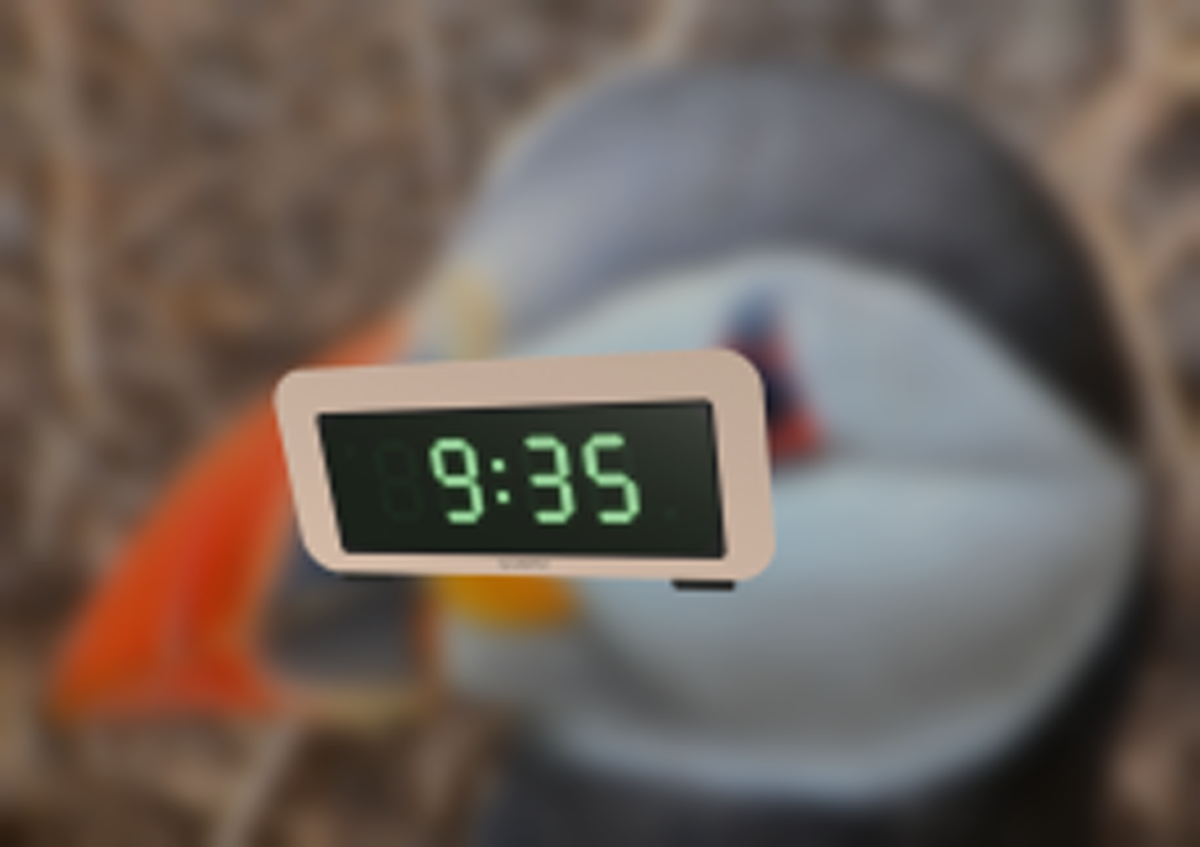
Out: h=9 m=35
